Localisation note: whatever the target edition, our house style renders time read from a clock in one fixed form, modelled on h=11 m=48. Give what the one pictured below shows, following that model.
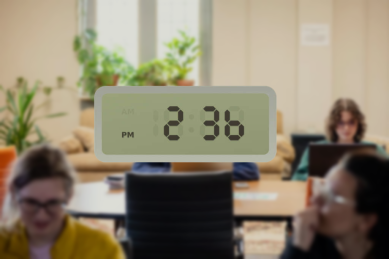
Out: h=2 m=36
